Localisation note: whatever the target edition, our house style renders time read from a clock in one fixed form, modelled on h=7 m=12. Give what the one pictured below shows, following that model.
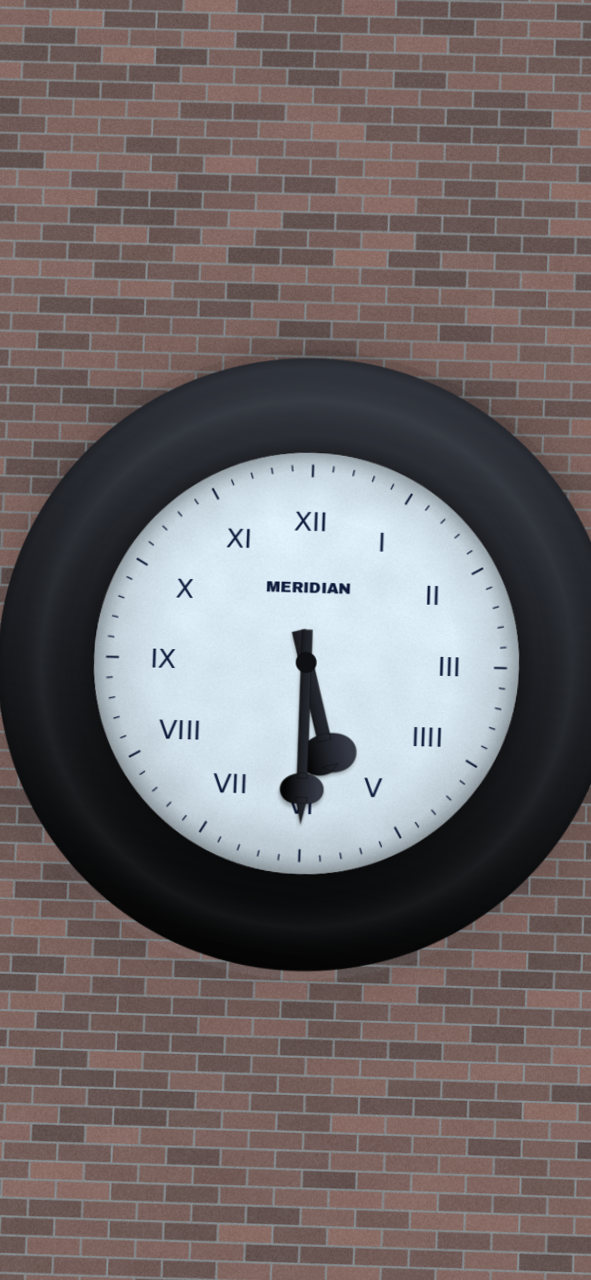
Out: h=5 m=30
